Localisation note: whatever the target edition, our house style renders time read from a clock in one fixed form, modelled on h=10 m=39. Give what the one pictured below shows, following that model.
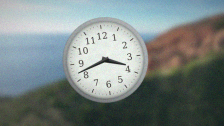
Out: h=3 m=42
